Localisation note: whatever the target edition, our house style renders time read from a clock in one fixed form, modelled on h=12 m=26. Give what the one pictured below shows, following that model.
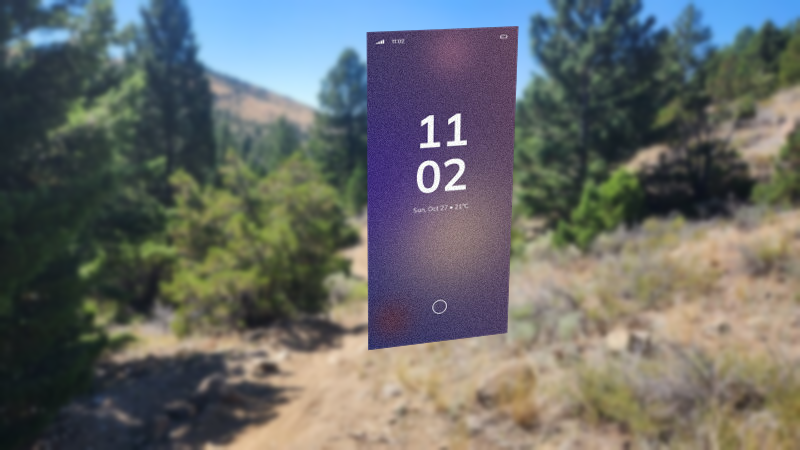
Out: h=11 m=2
